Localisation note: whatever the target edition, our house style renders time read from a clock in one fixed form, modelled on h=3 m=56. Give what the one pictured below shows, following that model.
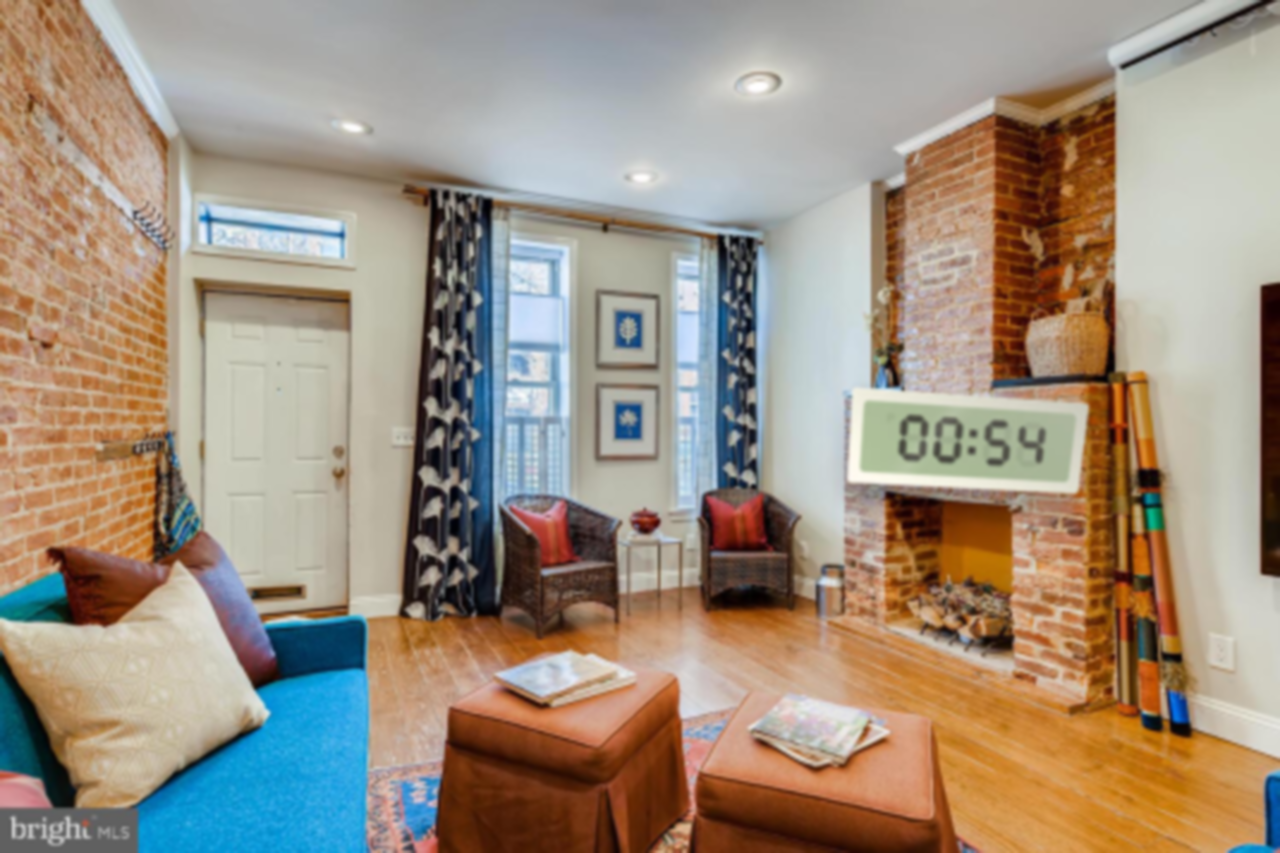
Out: h=0 m=54
